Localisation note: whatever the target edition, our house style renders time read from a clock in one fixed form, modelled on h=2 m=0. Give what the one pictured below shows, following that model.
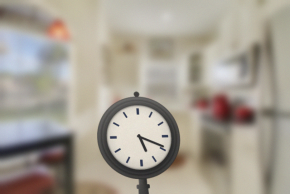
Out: h=5 m=19
